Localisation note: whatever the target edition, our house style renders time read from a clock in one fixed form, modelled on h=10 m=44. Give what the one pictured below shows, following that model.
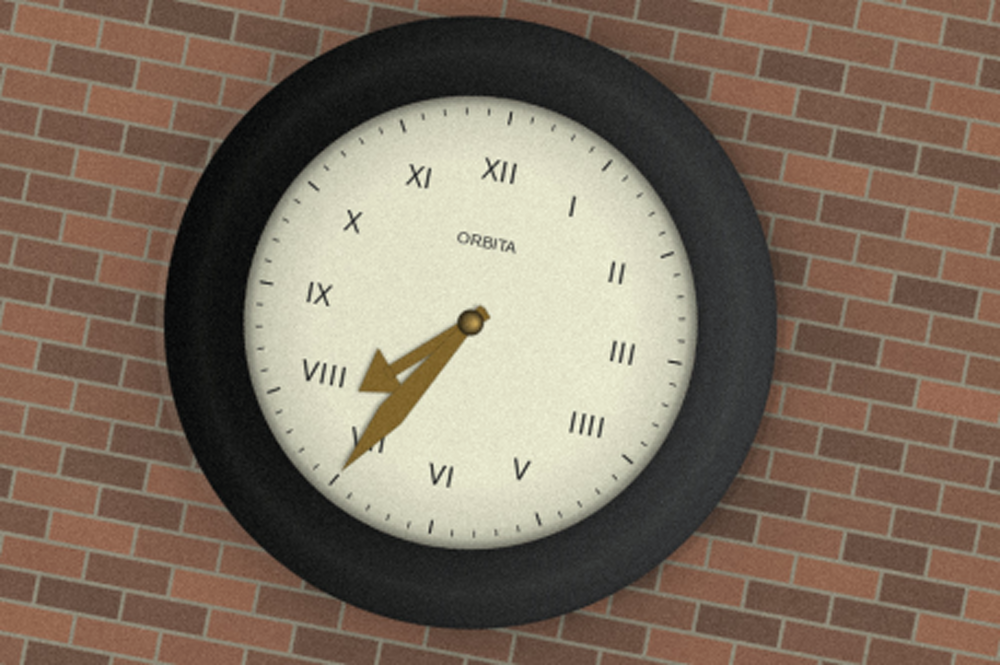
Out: h=7 m=35
